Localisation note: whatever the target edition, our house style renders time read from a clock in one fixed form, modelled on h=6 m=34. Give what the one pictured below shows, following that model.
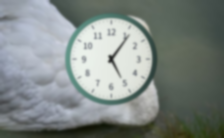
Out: h=5 m=6
